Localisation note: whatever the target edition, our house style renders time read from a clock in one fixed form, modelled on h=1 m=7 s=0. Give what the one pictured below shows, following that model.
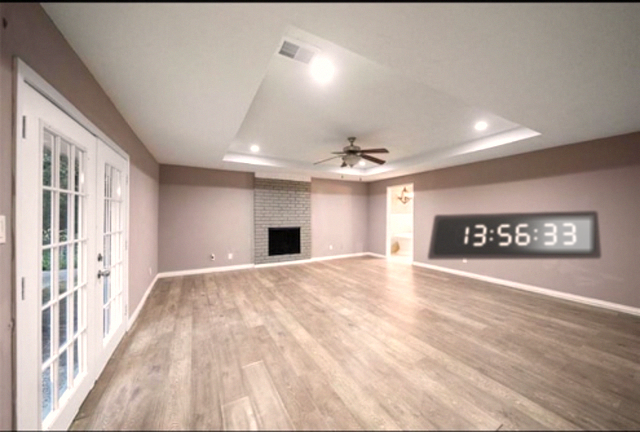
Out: h=13 m=56 s=33
